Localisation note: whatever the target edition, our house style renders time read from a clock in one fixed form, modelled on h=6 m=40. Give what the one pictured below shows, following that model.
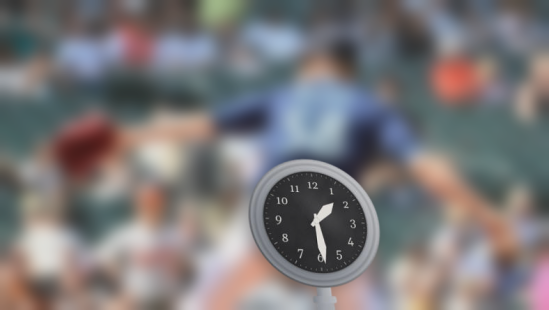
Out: h=1 m=29
